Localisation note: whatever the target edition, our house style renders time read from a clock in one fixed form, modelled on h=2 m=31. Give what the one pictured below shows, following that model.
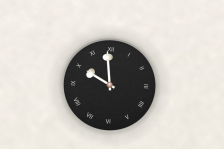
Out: h=9 m=59
